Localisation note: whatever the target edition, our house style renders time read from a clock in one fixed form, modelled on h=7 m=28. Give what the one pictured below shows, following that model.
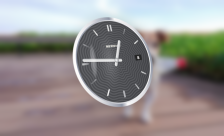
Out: h=12 m=46
